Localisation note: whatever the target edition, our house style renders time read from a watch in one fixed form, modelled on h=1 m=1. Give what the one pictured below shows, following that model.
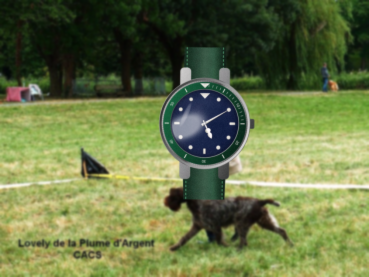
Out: h=5 m=10
